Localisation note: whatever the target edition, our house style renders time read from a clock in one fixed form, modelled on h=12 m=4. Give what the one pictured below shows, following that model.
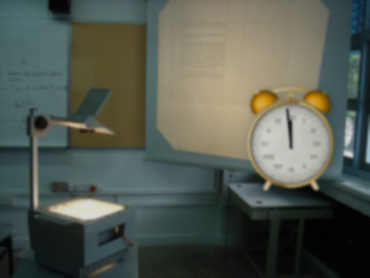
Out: h=11 m=59
